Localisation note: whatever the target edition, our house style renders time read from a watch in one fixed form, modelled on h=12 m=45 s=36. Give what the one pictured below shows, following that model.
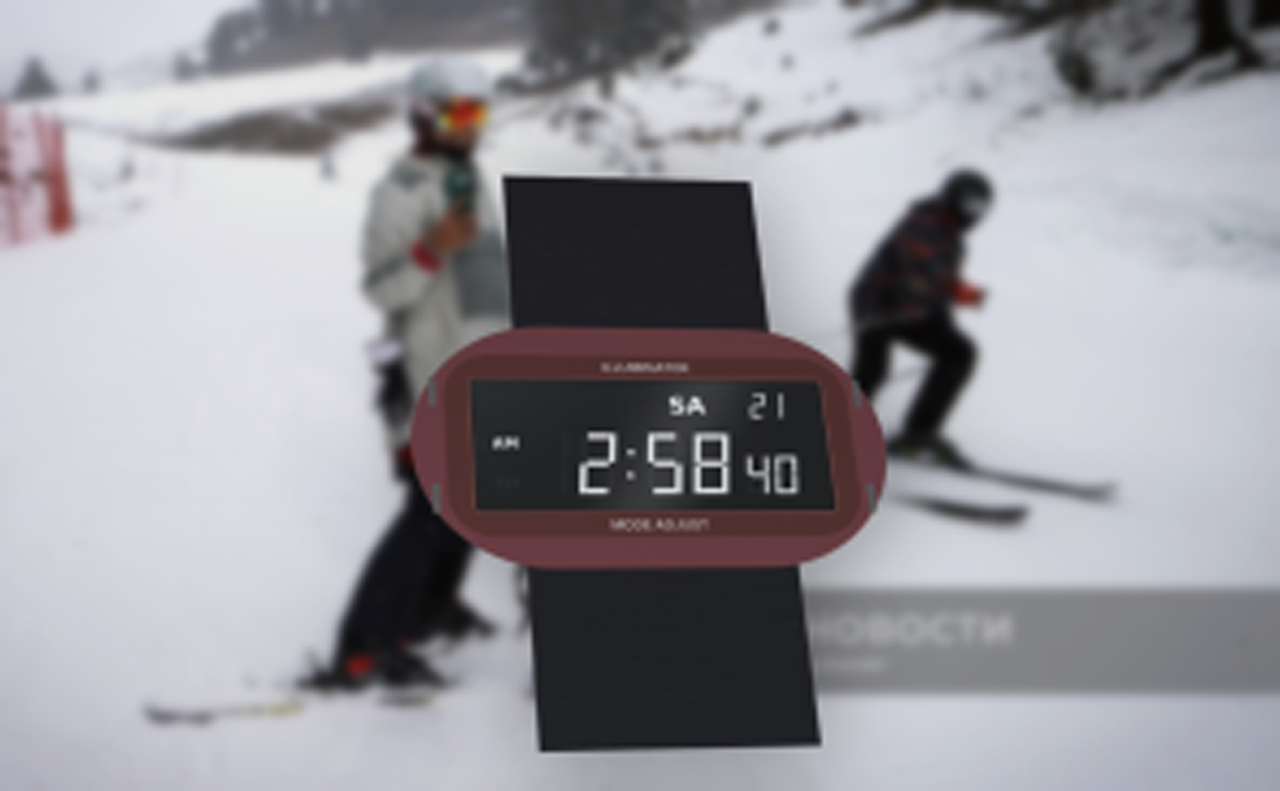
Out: h=2 m=58 s=40
